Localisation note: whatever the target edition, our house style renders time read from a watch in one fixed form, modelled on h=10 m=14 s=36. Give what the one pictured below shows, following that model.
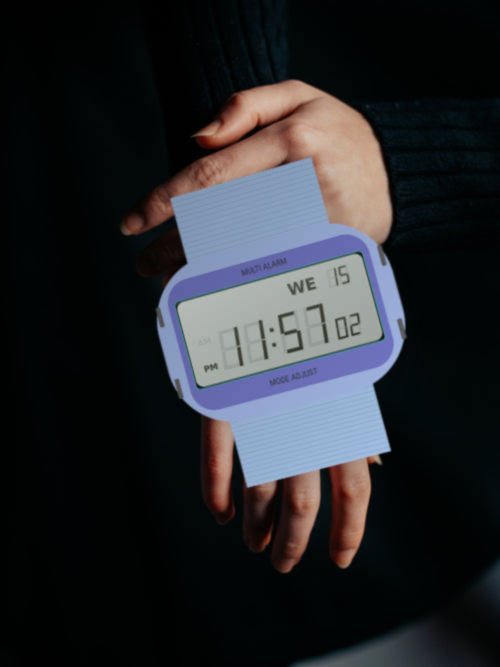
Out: h=11 m=57 s=2
